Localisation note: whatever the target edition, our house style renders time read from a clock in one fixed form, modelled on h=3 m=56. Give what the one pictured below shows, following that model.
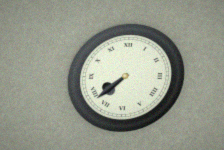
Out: h=7 m=38
